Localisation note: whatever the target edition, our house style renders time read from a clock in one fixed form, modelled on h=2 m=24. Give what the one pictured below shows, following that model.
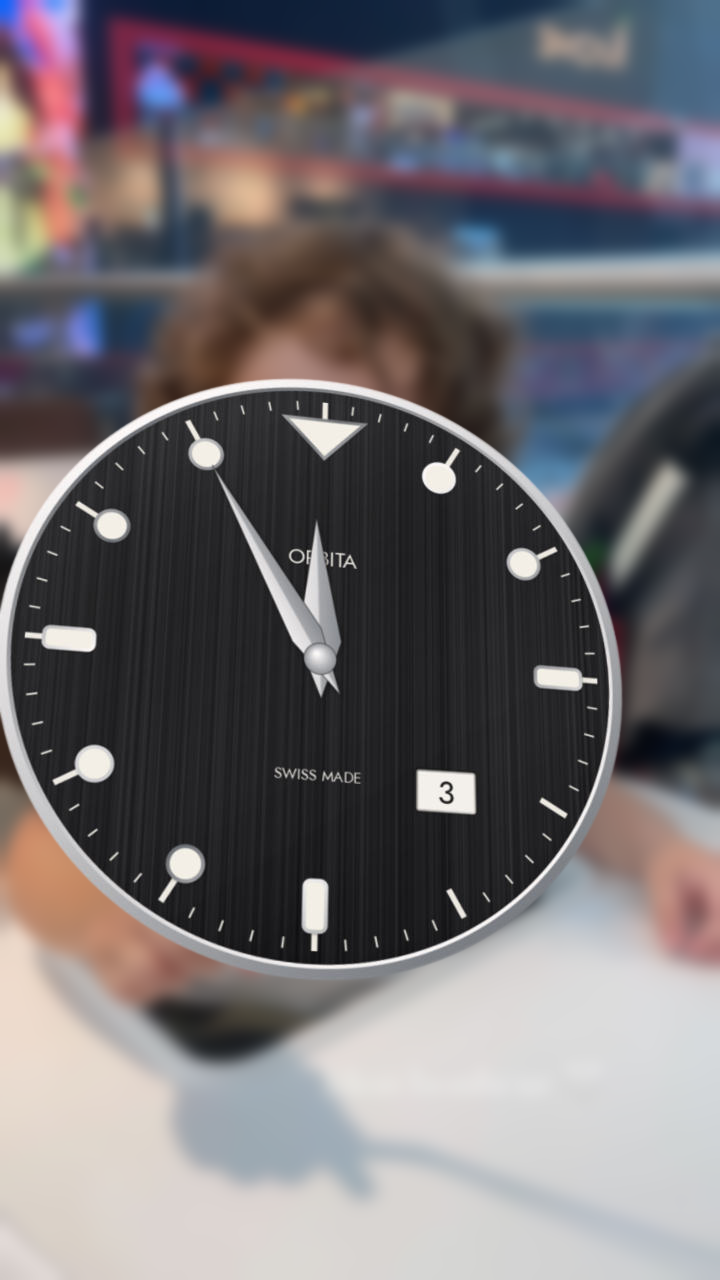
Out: h=11 m=55
